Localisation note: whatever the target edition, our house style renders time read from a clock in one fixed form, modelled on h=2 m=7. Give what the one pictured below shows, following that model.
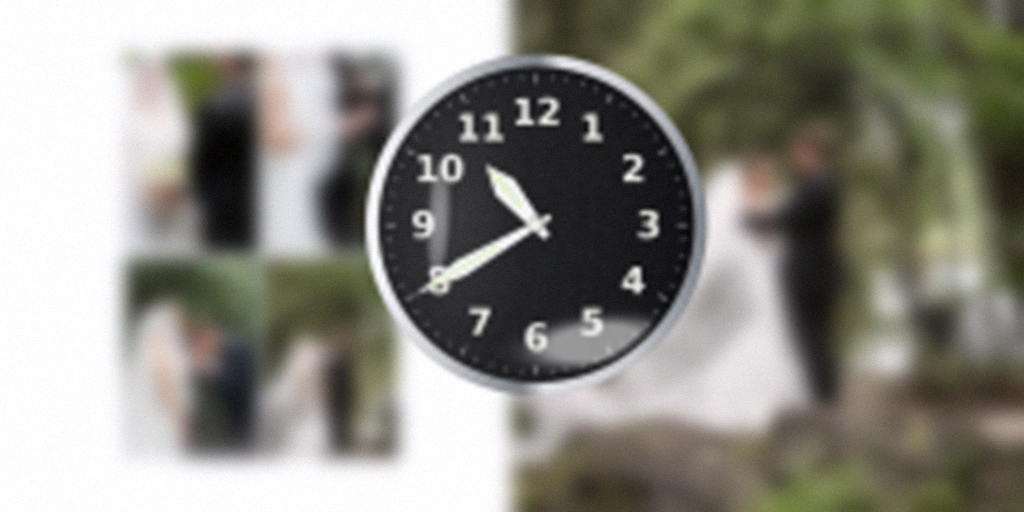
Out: h=10 m=40
